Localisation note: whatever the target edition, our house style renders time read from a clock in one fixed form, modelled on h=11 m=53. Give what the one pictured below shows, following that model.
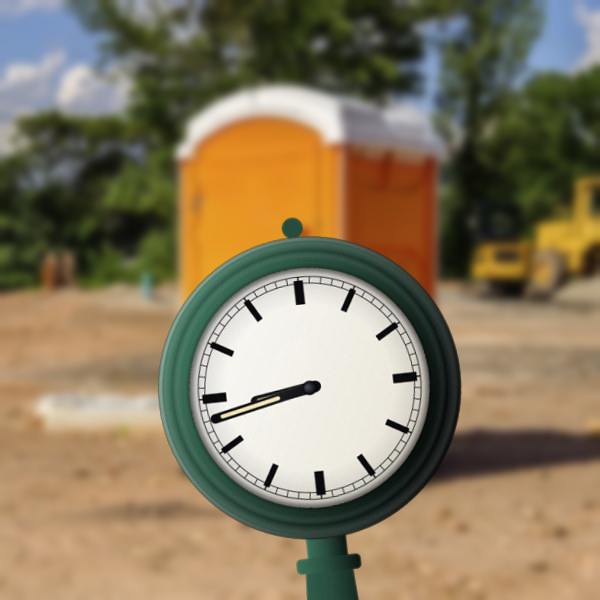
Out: h=8 m=43
